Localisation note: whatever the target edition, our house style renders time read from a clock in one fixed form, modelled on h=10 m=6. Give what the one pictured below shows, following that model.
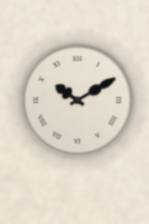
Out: h=10 m=10
